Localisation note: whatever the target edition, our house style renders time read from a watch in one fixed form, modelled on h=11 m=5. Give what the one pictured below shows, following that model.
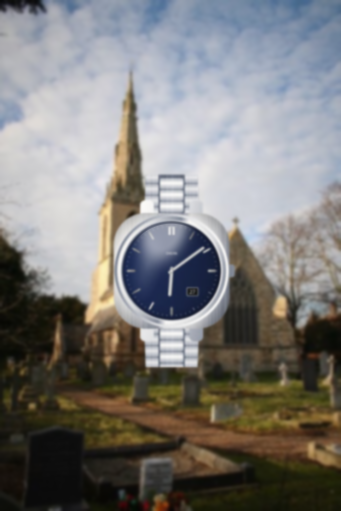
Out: h=6 m=9
